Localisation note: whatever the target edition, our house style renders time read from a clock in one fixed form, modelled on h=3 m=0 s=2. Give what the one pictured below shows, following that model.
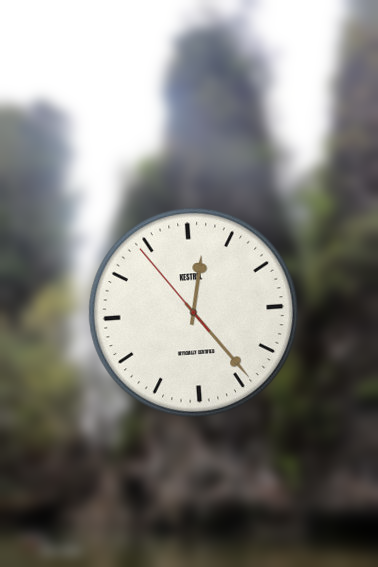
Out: h=12 m=23 s=54
